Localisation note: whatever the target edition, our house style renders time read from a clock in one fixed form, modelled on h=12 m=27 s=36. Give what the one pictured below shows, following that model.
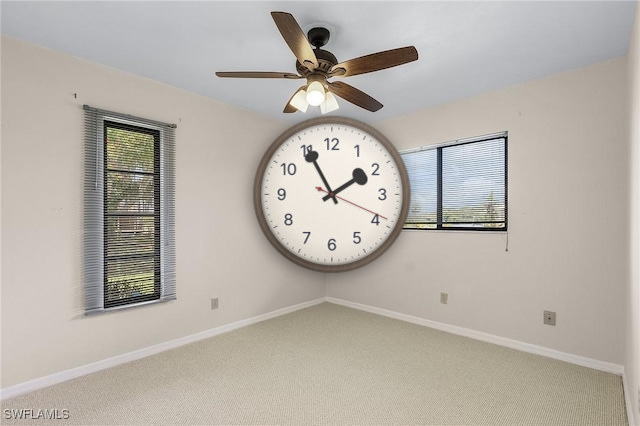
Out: h=1 m=55 s=19
